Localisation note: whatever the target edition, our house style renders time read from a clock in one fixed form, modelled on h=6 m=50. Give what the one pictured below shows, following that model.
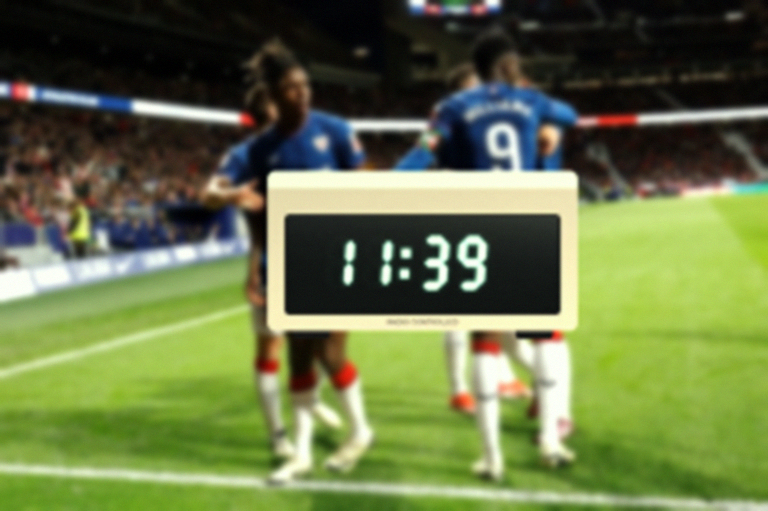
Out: h=11 m=39
